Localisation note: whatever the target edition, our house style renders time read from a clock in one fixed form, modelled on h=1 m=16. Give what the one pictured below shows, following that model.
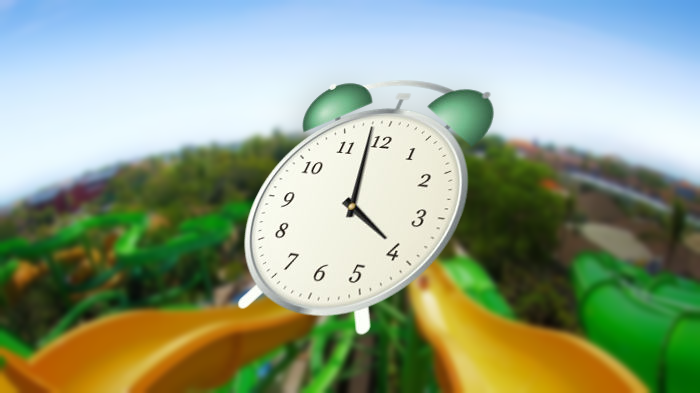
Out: h=3 m=58
